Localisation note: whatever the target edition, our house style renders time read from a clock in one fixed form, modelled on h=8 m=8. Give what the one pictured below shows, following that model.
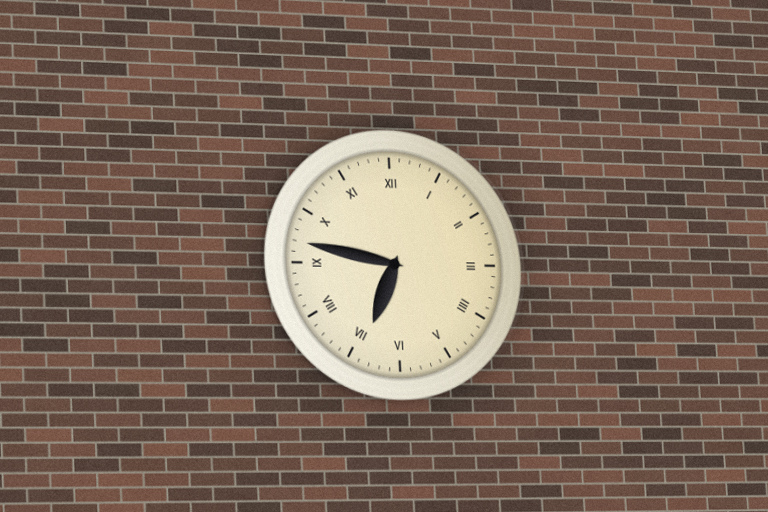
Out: h=6 m=47
